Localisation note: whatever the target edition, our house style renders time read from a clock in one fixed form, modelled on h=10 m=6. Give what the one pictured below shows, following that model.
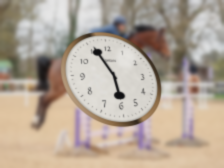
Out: h=5 m=56
